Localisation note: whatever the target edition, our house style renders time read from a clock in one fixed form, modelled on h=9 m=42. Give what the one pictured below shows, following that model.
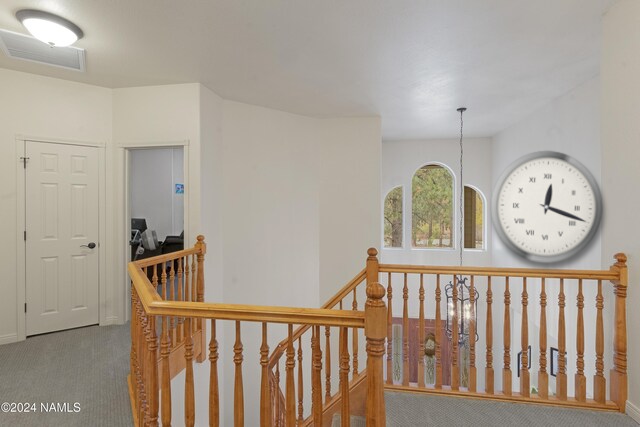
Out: h=12 m=18
